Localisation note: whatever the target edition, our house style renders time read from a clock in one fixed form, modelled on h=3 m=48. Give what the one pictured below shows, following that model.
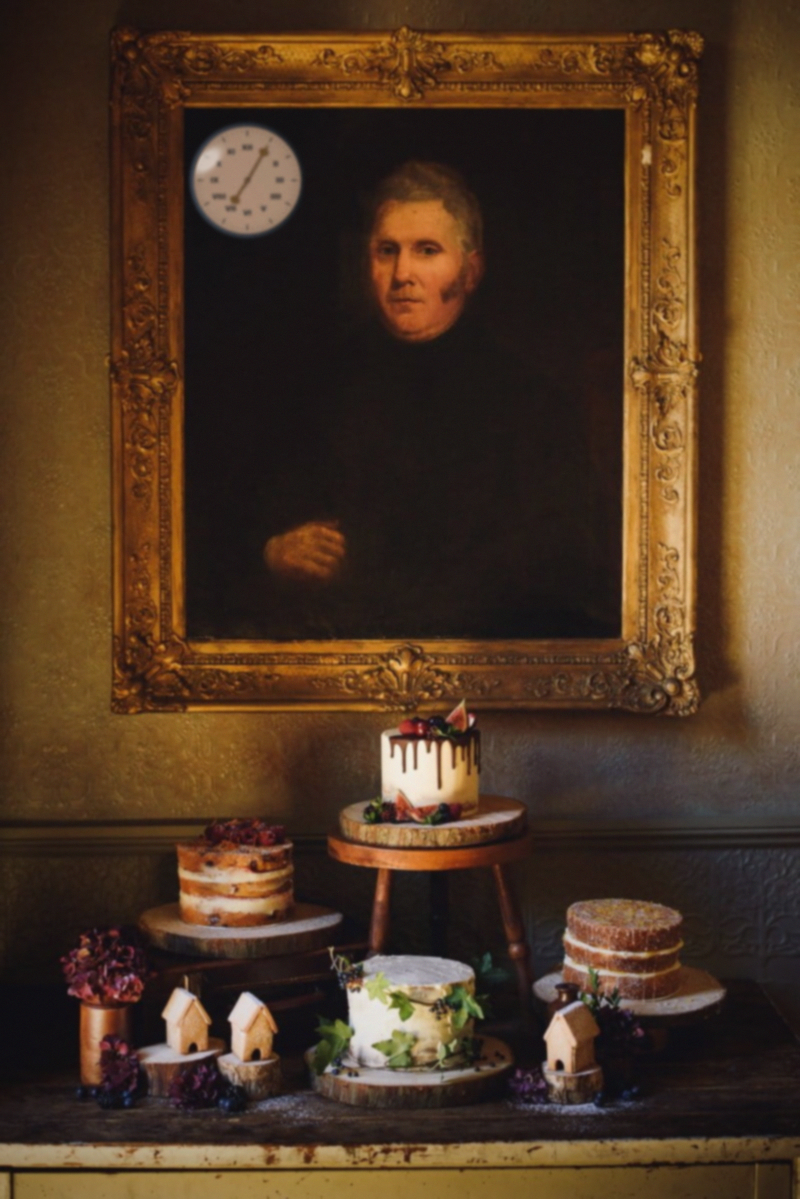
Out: h=7 m=5
